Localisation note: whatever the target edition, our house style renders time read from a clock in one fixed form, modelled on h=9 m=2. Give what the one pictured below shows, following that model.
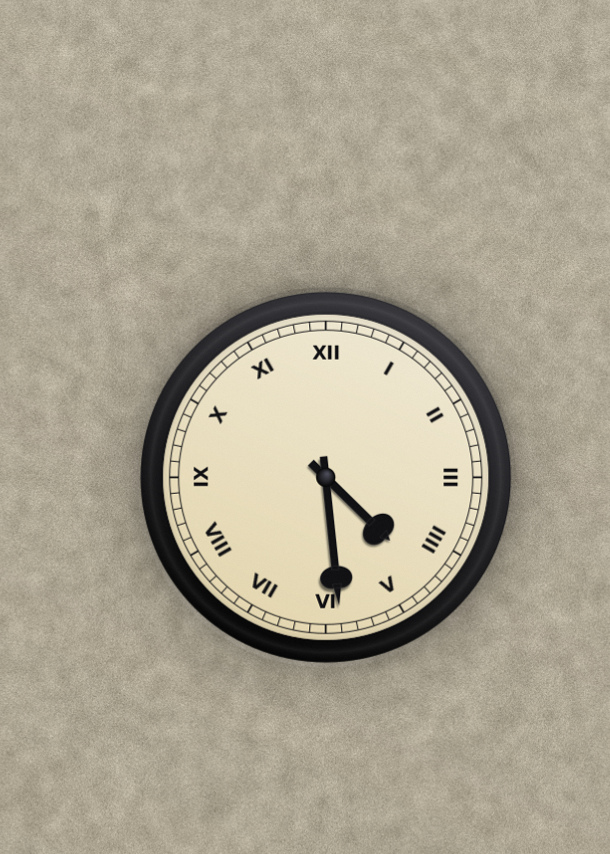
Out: h=4 m=29
